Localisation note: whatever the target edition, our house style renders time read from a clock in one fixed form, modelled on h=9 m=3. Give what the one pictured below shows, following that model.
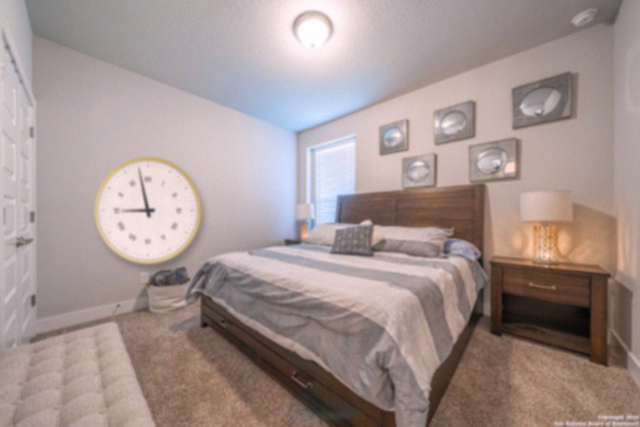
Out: h=8 m=58
